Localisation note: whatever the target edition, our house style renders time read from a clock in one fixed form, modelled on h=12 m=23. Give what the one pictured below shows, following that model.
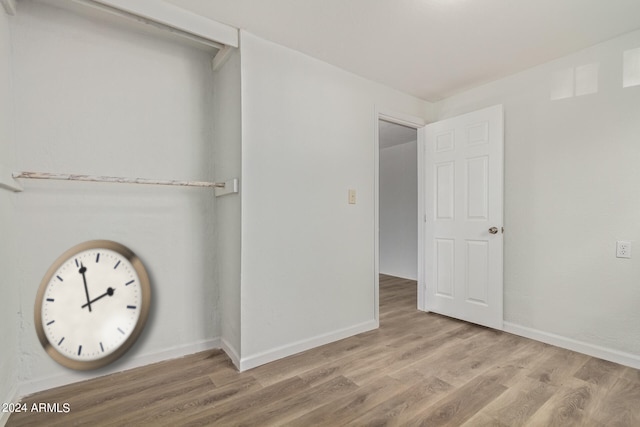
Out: h=1 m=56
